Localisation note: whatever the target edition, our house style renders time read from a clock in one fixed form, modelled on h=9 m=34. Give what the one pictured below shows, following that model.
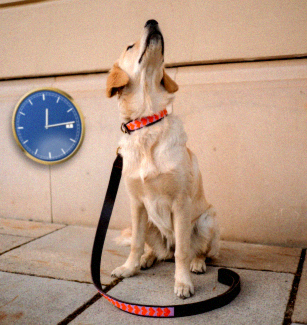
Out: h=12 m=14
